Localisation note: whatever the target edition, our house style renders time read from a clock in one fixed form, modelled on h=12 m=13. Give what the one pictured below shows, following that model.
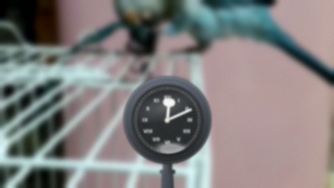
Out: h=12 m=11
